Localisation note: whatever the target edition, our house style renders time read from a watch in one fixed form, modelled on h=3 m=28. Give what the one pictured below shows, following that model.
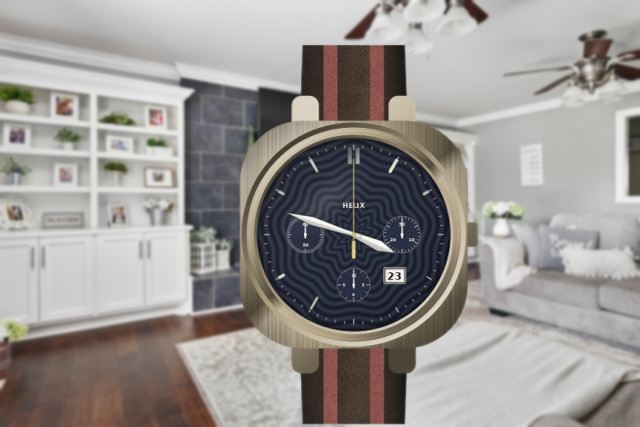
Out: h=3 m=48
